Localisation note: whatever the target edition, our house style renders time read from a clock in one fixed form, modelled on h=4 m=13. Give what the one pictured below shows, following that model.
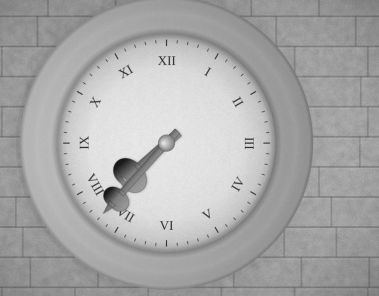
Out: h=7 m=37
